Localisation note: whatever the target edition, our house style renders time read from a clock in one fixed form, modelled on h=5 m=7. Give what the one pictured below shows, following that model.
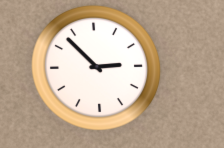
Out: h=2 m=53
